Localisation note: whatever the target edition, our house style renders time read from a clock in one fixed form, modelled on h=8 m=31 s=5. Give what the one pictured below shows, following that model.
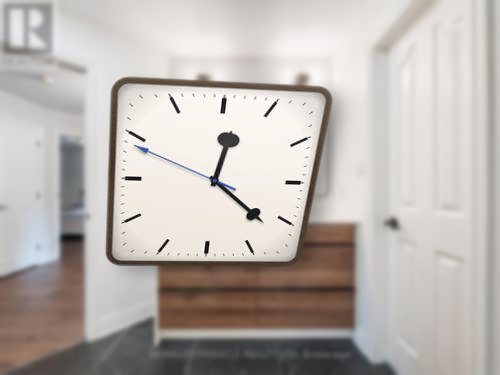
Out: h=12 m=21 s=49
